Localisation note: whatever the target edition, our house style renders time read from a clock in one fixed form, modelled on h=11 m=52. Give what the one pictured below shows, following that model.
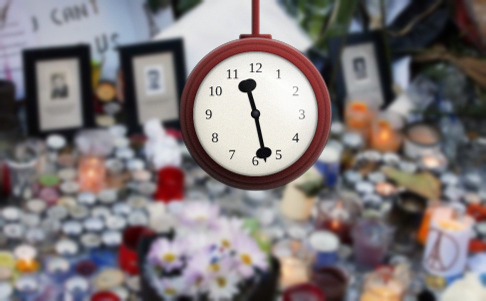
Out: h=11 m=28
